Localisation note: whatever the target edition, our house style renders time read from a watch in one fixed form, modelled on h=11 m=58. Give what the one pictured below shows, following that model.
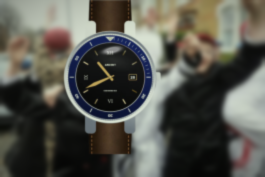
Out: h=10 m=41
